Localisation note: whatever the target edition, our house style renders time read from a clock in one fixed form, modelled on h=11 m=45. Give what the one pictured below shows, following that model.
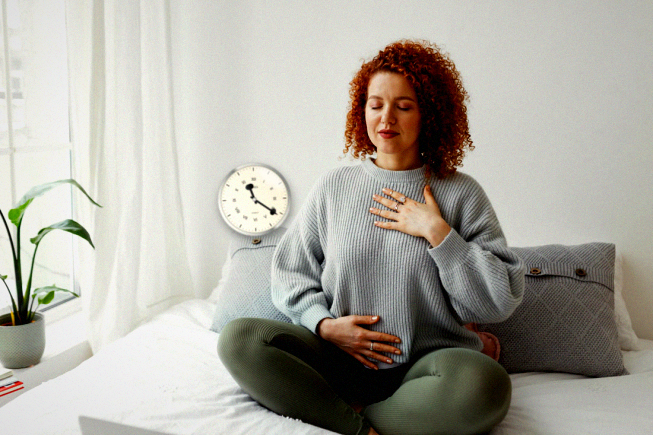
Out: h=11 m=21
